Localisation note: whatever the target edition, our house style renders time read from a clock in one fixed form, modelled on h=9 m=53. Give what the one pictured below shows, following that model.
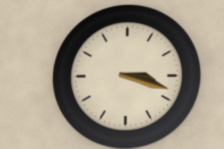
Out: h=3 m=18
